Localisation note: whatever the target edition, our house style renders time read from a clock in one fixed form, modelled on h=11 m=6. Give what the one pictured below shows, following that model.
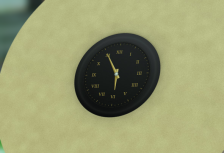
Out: h=5 m=55
